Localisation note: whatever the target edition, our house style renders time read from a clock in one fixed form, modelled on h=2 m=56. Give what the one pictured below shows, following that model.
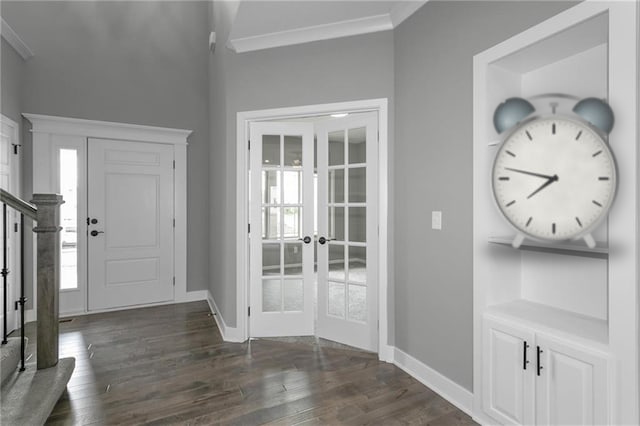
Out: h=7 m=47
